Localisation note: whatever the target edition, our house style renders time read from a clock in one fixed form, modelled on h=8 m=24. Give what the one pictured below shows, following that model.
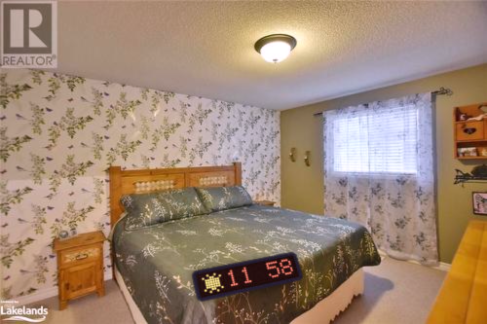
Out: h=11 m=58
